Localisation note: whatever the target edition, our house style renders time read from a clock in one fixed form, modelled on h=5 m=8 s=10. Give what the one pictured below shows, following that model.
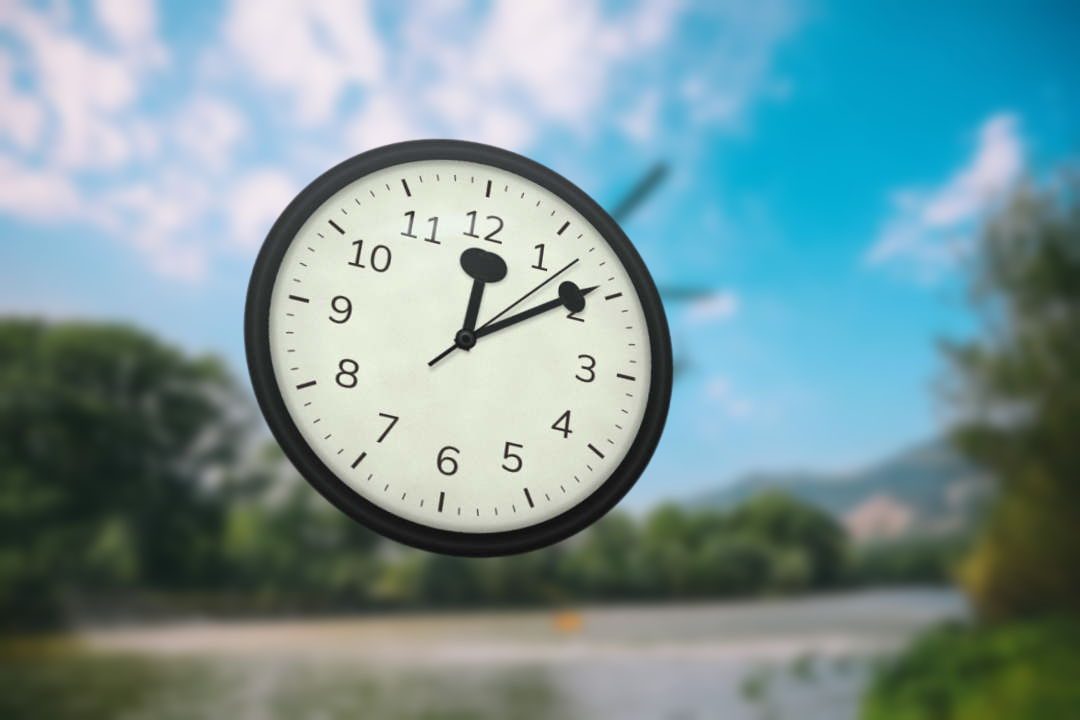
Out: h=12 m=9 s=7
